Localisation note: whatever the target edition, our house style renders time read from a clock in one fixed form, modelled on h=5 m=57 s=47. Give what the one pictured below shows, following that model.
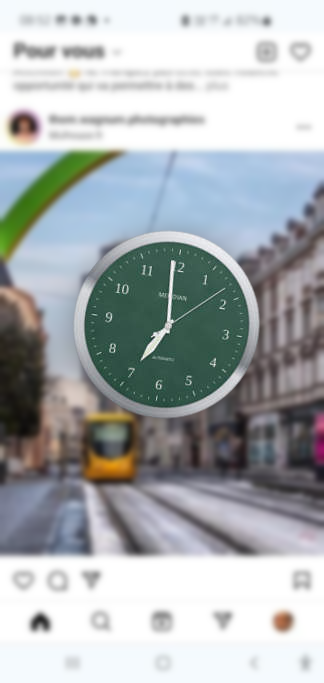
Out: h=6 m=59 s=8
